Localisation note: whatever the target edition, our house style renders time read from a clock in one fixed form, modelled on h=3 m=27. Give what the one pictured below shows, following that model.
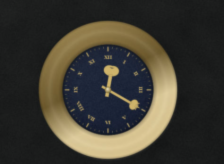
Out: h=12 m=20
